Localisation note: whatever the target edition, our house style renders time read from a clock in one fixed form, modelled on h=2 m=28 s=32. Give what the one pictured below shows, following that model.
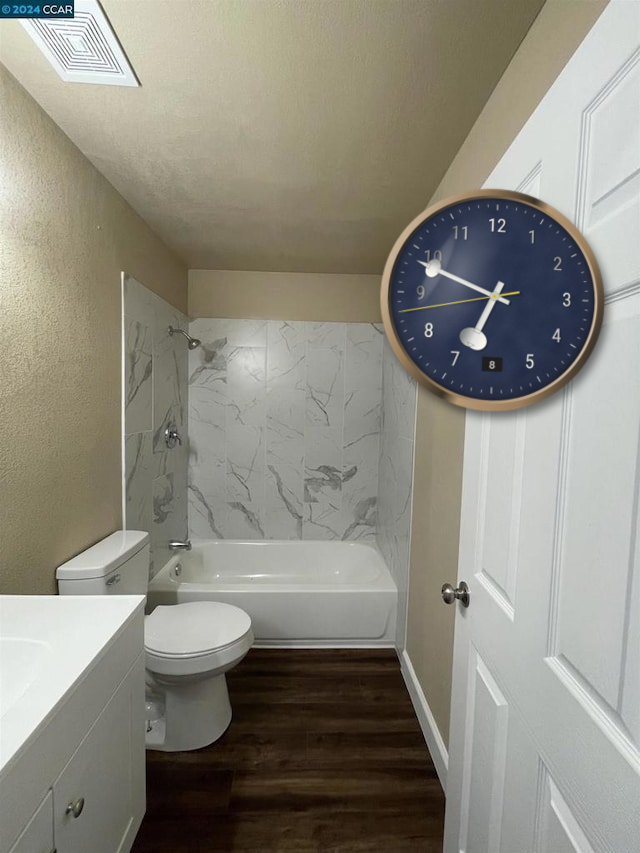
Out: h=6 m=48 s=43
